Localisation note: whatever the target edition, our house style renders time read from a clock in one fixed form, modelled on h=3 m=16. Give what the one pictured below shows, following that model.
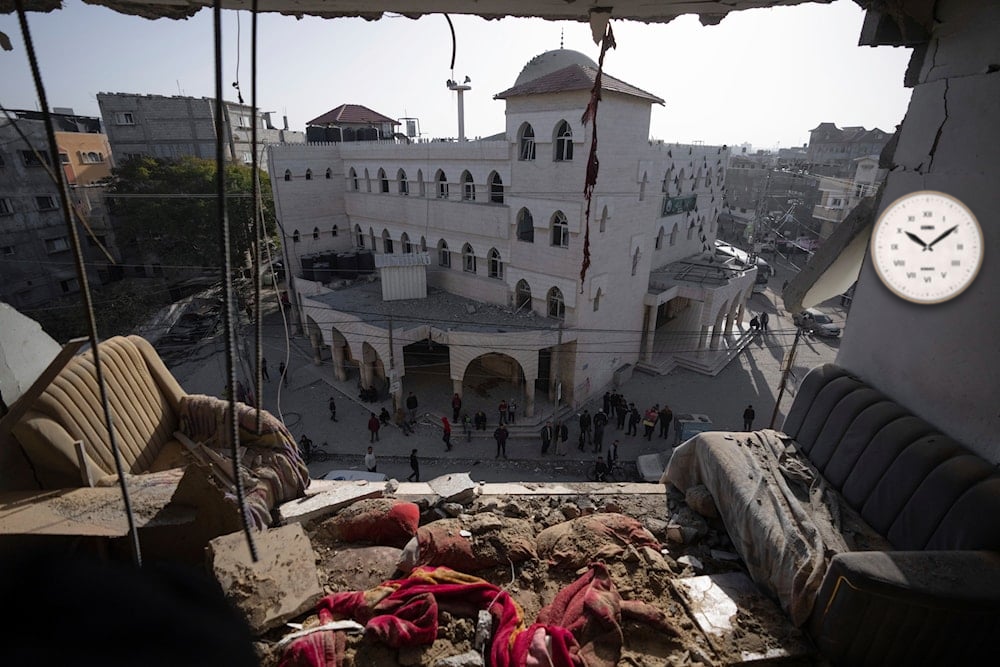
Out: h=10 m=9
